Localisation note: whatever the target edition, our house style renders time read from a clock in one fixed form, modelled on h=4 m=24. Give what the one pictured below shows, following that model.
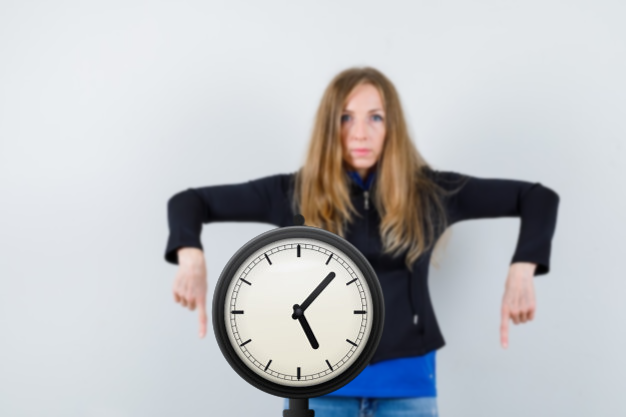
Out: h=5 m=7
